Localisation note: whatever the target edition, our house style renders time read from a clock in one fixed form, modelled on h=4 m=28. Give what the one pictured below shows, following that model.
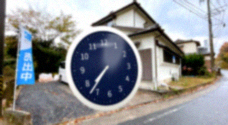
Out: h=7 m=37
